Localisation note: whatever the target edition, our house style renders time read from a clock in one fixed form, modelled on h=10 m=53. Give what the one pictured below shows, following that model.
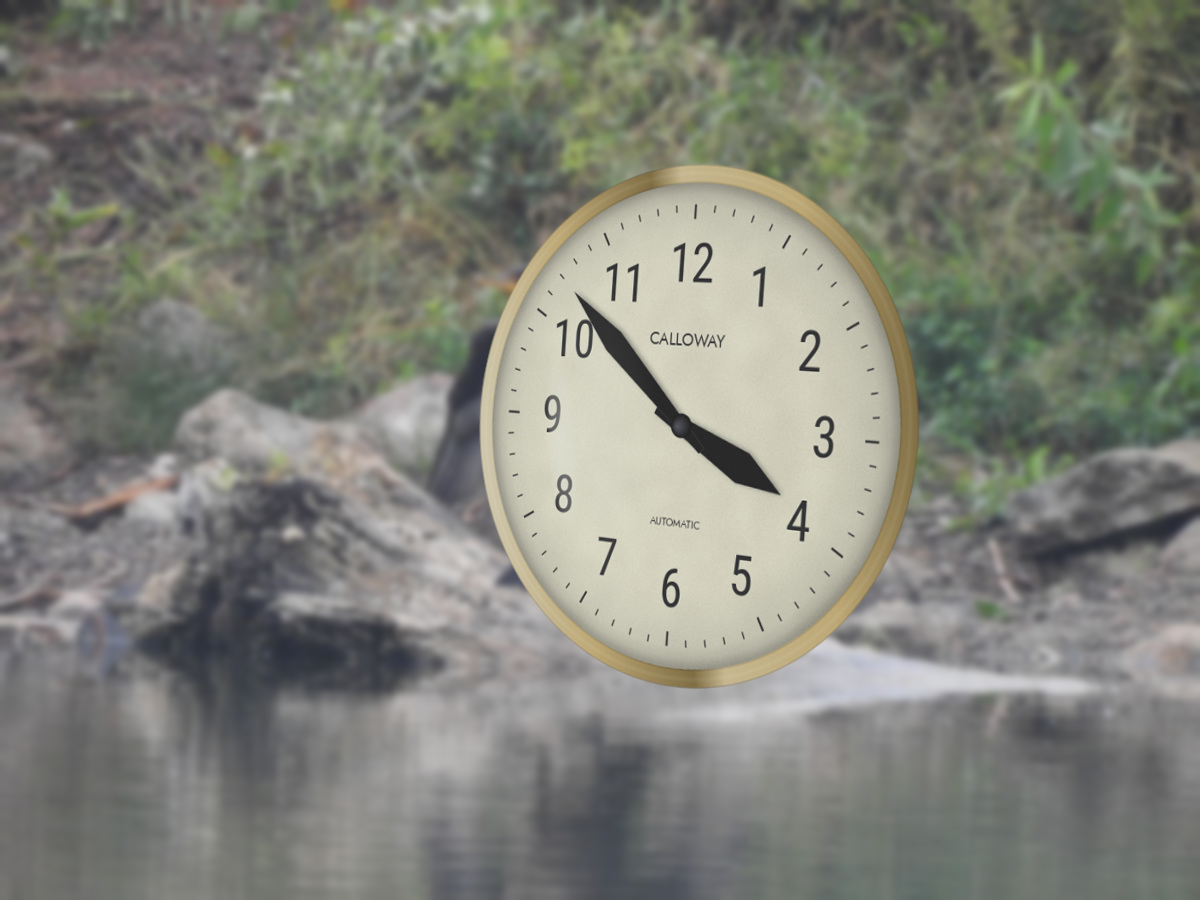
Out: h=3 m=52
